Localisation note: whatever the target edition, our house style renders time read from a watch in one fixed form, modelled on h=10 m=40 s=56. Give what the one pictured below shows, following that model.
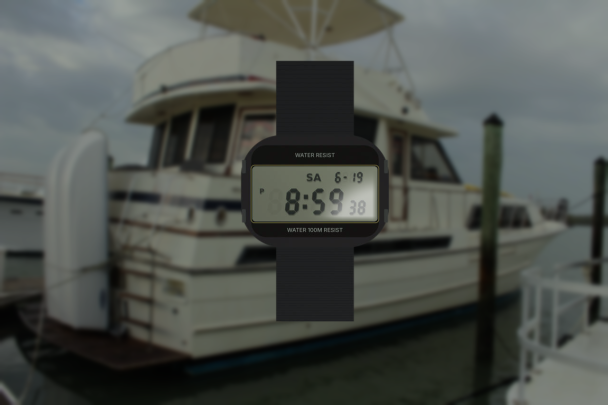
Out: h=8 m=59 s=38
